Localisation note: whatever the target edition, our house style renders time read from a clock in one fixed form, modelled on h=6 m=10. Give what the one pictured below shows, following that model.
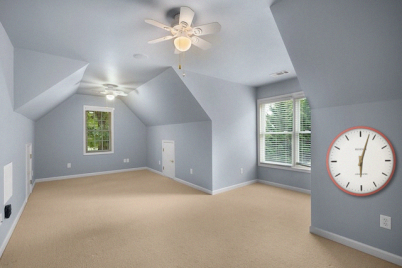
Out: h=6 m=3
